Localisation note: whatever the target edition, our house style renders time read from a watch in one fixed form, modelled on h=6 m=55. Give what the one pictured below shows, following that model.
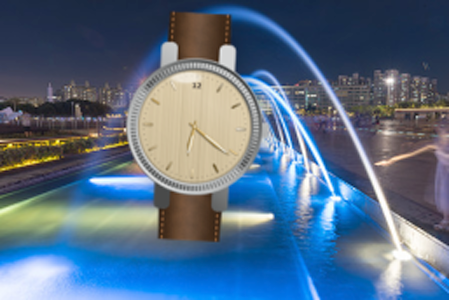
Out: h=6 m=21
